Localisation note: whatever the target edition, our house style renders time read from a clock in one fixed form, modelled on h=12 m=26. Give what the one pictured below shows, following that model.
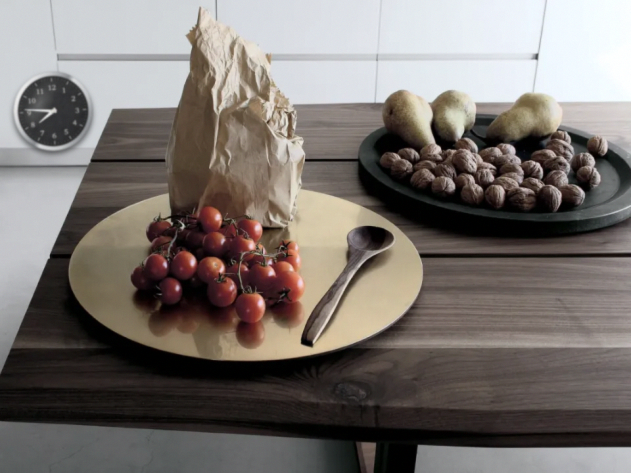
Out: h=7 m=46
